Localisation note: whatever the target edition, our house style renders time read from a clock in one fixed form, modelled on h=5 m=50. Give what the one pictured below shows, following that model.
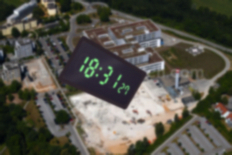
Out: h=18 m=31
